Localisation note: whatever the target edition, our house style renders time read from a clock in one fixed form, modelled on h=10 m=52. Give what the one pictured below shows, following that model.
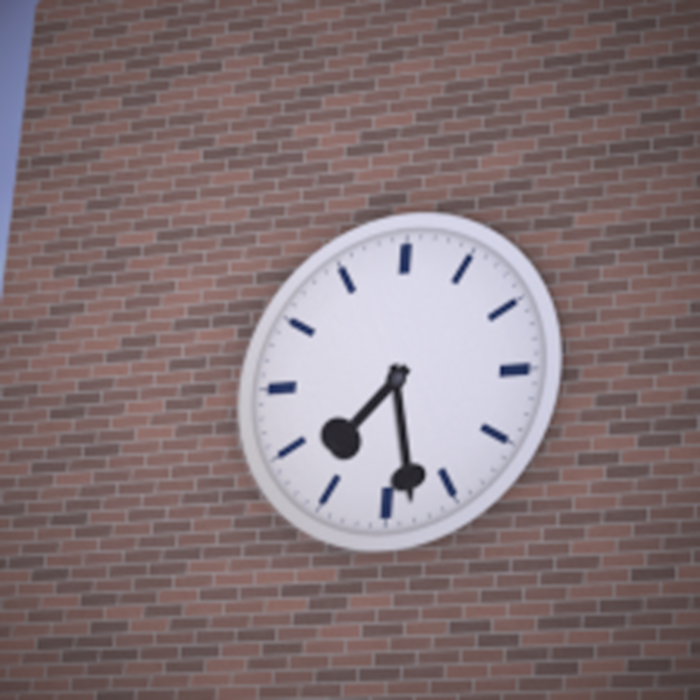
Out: h=7 m=28
